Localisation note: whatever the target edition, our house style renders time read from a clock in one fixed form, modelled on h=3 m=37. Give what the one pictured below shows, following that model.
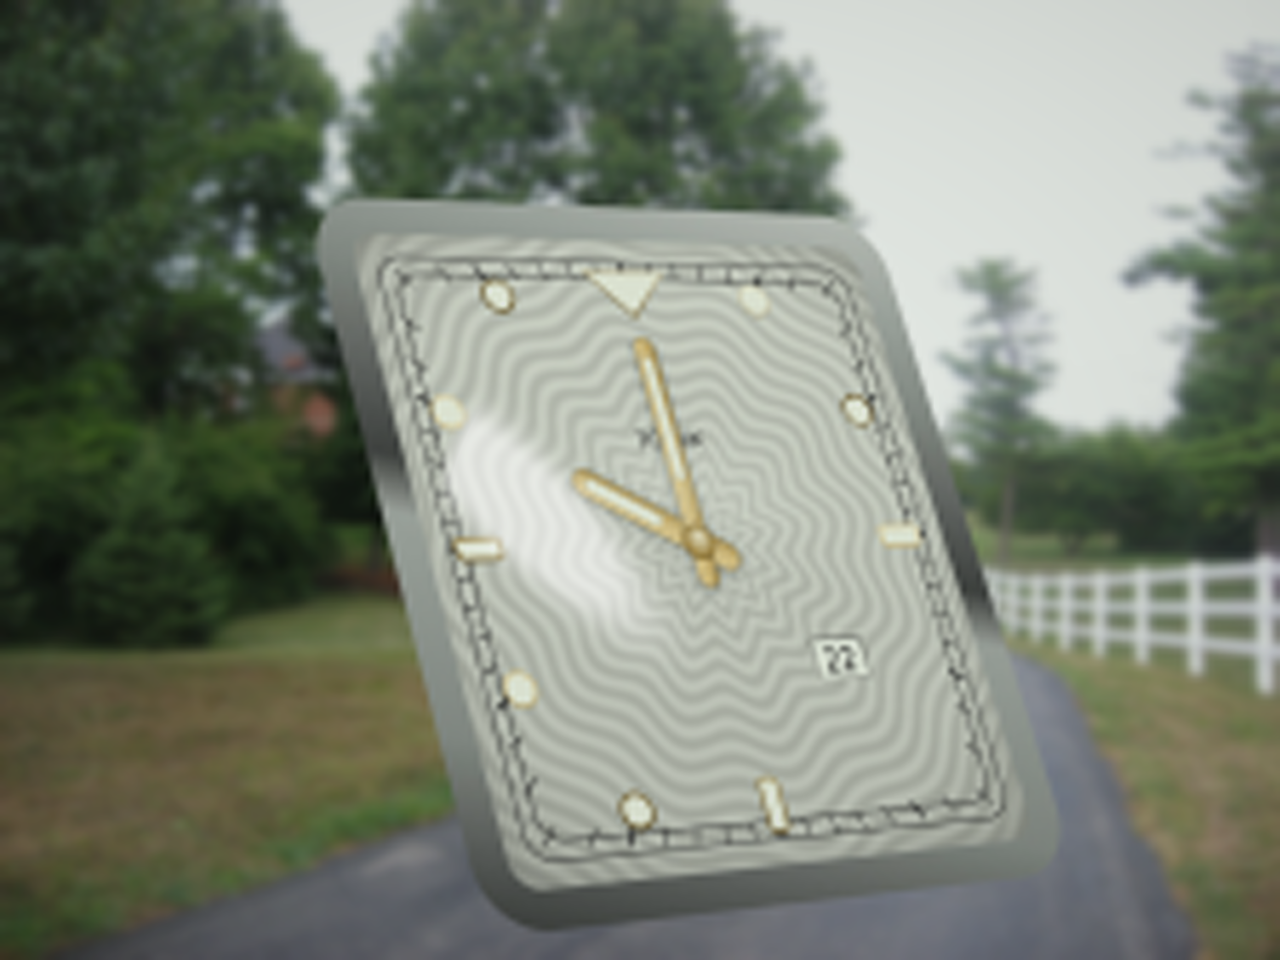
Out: h=10 m=0
